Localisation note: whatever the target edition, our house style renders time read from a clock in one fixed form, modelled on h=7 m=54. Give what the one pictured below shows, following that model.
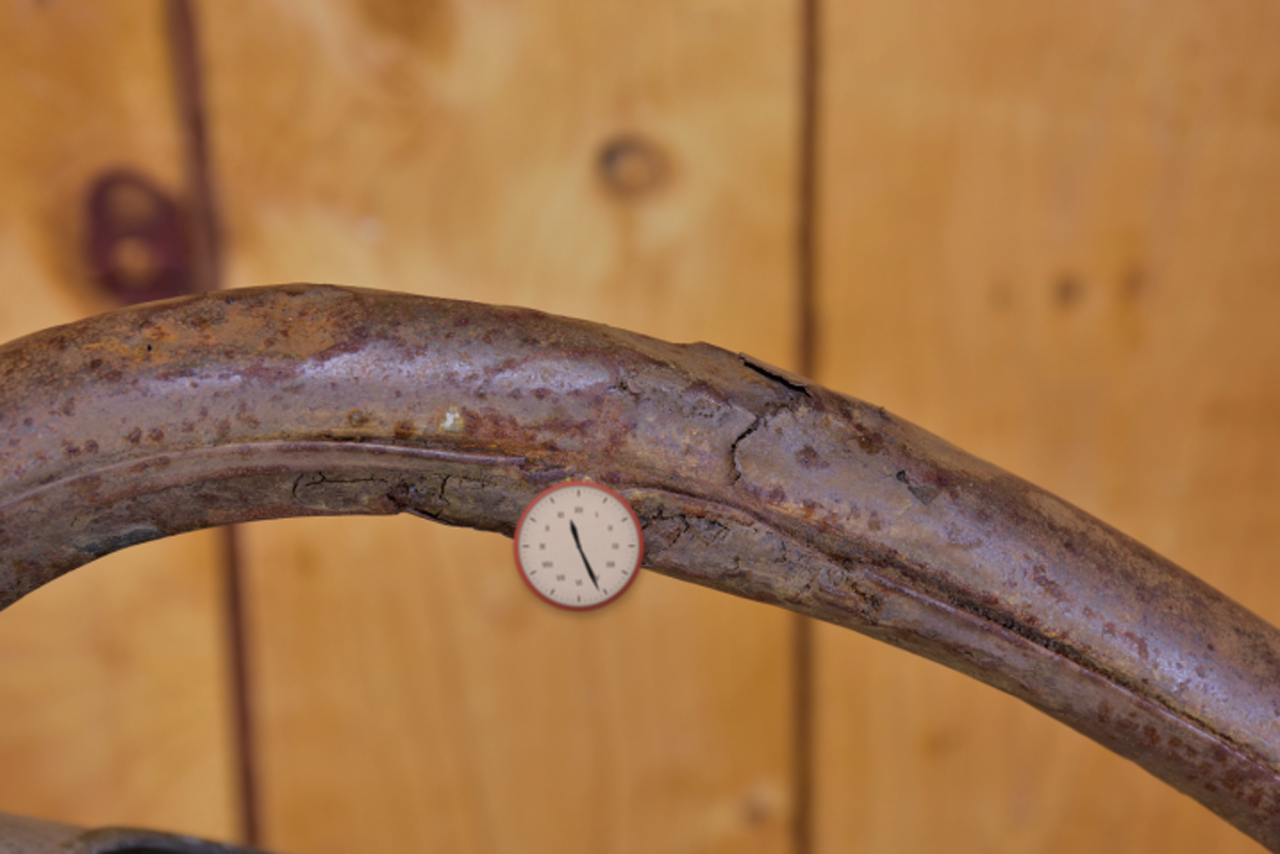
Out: h=11 m=26
